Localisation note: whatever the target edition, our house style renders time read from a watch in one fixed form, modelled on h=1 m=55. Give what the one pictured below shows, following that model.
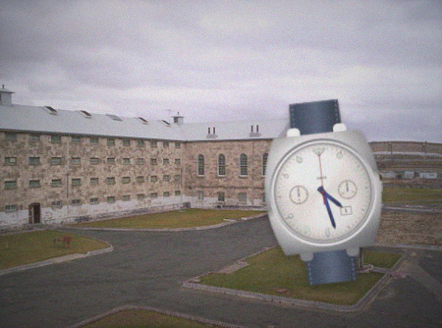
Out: h=4 m=28
